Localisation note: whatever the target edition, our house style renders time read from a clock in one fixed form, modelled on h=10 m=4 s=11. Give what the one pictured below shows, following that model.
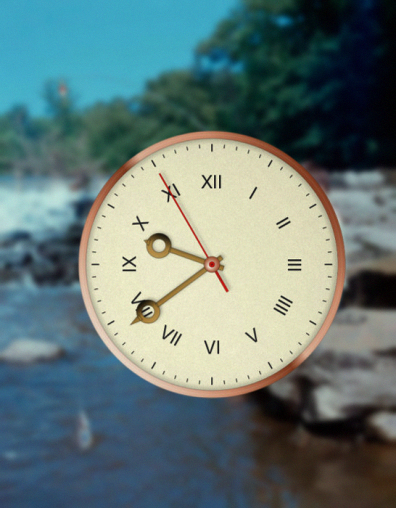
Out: h=9 m=38 s=55
